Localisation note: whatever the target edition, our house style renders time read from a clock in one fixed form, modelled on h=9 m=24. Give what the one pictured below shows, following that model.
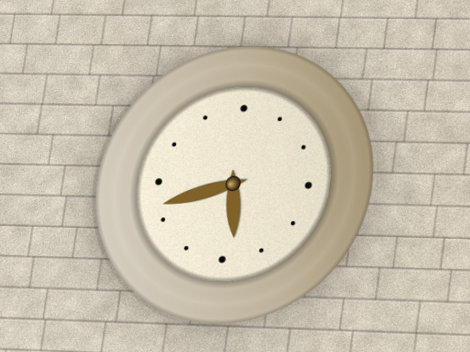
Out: h=5 m=42
